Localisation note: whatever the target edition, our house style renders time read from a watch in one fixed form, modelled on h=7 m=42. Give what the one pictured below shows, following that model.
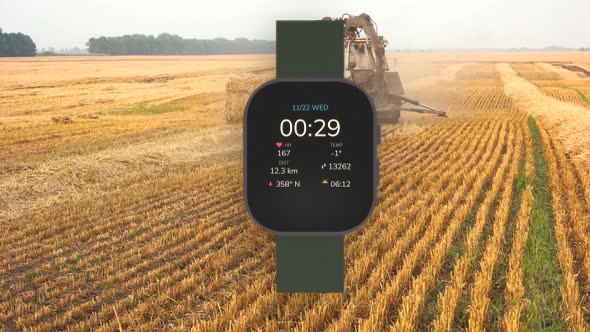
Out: h=0 m=29
